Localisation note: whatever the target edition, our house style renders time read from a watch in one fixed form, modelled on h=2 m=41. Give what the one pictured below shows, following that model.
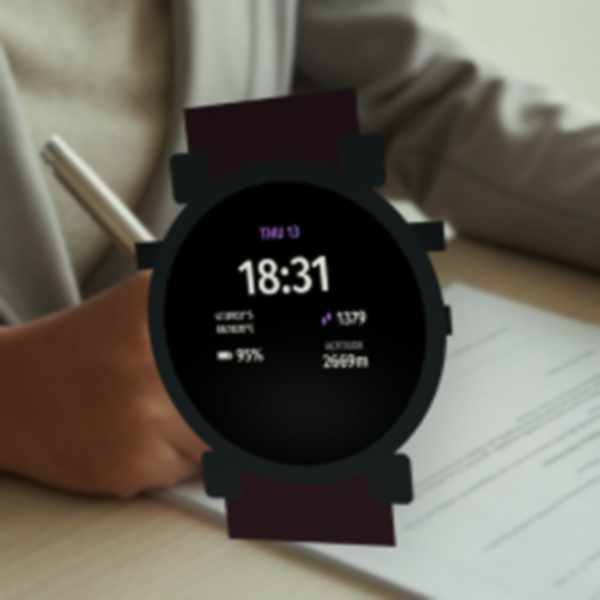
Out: h=18 m=31
